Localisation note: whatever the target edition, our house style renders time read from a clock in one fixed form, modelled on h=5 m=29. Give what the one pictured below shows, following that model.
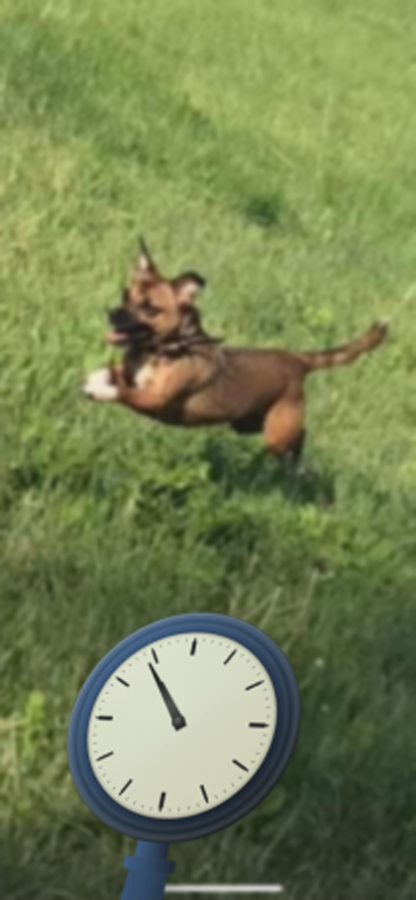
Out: h=10 m=54
